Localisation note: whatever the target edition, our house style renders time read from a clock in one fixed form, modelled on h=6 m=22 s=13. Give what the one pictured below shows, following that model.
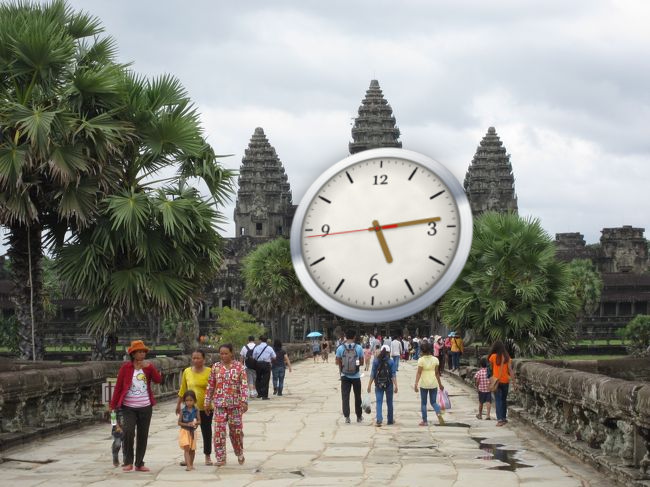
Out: h=5 m=13 s=44
